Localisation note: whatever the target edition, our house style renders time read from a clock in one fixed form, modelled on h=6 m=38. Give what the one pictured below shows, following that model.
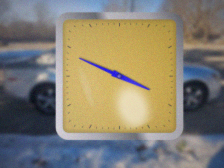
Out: h=3 m=49
